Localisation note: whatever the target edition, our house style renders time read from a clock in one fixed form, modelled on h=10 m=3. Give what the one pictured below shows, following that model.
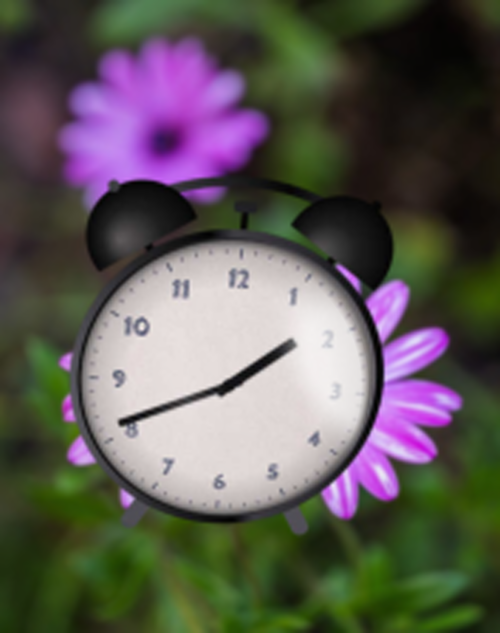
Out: h=1 m=41
